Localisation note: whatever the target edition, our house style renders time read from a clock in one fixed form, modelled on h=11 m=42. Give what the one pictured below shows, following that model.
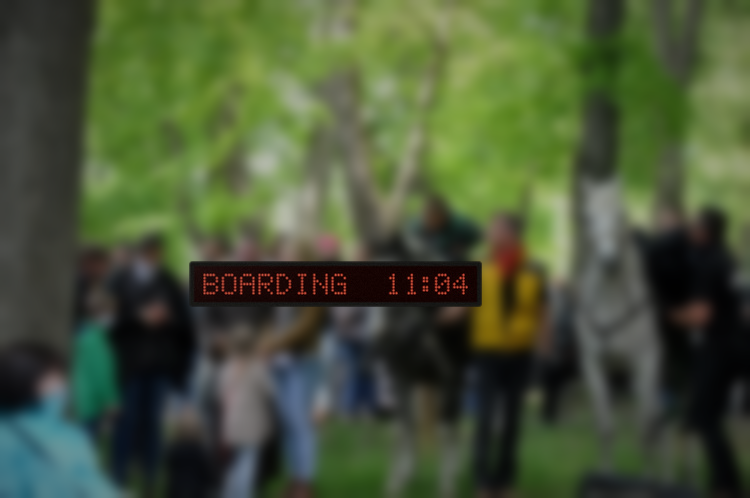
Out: h=11 m=4
